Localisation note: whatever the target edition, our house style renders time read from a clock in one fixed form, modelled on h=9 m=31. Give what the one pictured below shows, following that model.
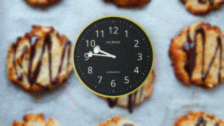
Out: h=9 m=46
